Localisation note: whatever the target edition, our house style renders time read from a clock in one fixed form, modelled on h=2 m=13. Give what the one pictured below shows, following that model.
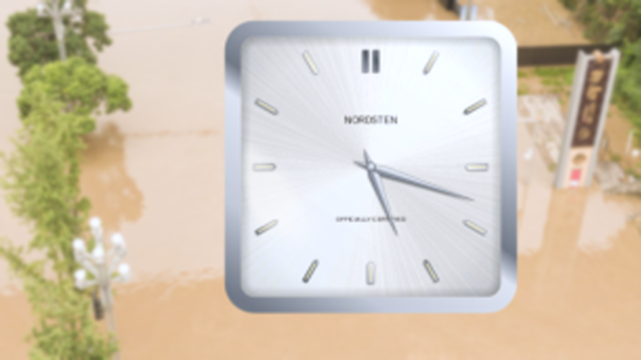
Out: h=5 m=18
